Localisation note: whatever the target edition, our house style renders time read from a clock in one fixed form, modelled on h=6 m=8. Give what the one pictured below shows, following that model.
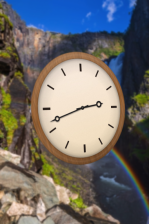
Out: h=2 m=42
